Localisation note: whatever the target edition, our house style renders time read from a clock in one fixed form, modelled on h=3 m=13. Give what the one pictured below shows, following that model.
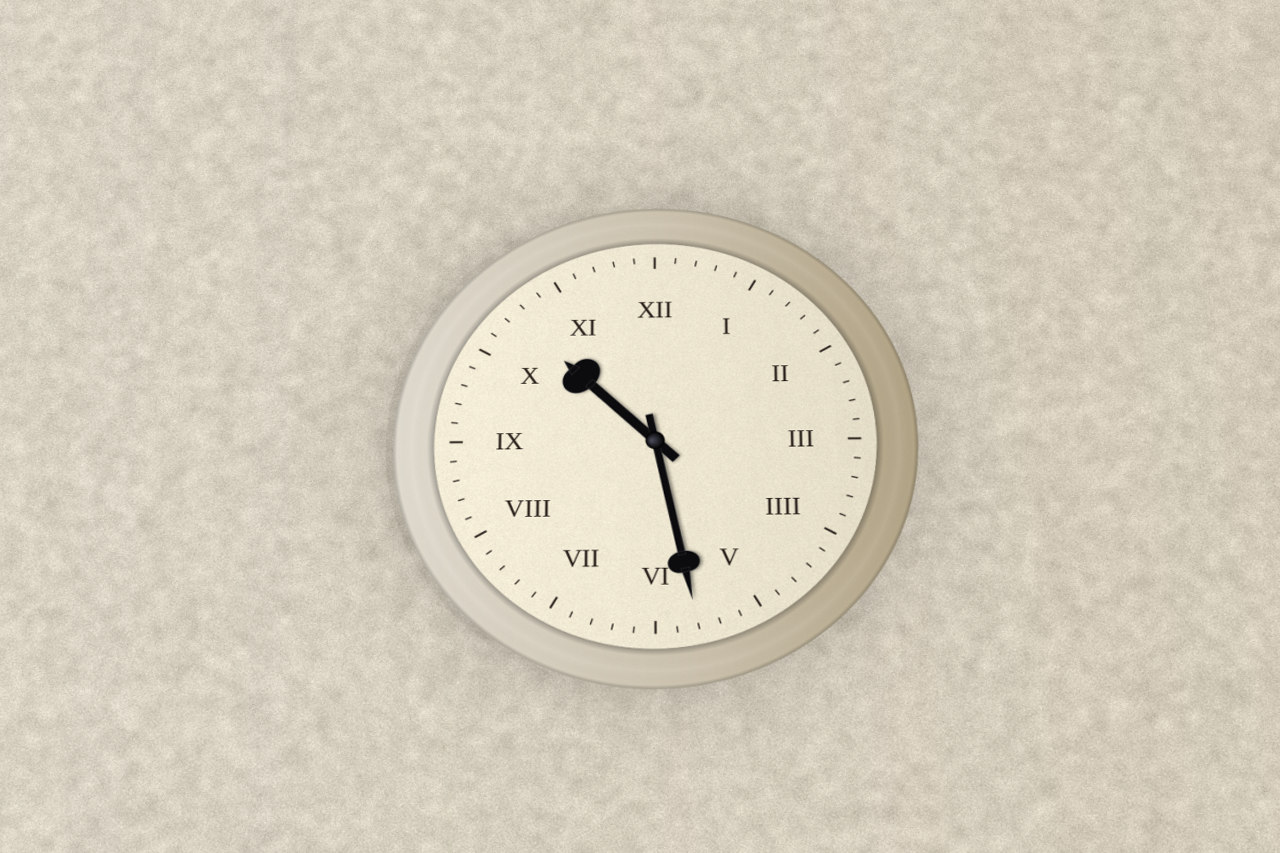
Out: h=10 m=28
